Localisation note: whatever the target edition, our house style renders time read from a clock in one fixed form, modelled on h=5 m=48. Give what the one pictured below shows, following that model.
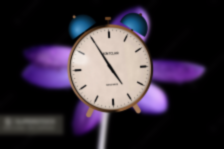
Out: h=4 m=55
